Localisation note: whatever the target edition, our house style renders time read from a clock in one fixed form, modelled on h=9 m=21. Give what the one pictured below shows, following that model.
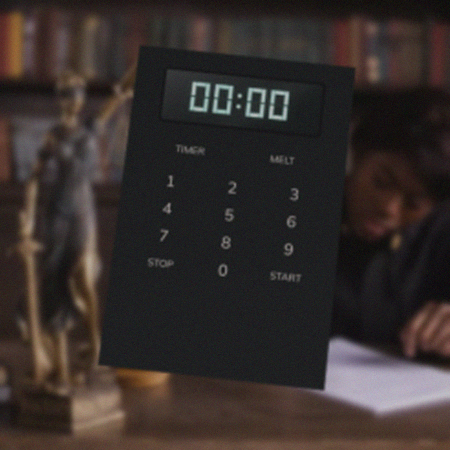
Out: h=0 m=0
